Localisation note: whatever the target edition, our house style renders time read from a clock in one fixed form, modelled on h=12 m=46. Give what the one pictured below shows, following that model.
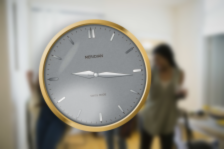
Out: h=9 m=16
